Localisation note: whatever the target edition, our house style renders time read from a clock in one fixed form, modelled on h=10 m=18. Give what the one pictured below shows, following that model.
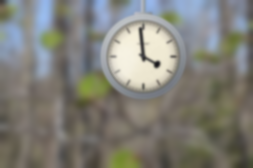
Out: h=3 m=59
